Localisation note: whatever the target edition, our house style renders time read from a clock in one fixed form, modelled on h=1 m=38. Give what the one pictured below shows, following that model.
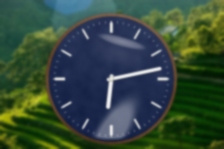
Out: h=6 m=13
